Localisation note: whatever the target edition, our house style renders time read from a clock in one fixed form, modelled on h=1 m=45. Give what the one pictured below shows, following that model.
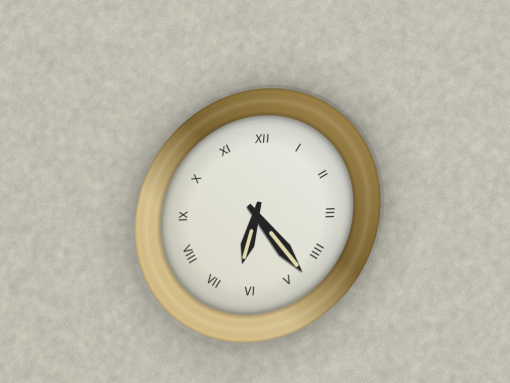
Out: h=6 m=23
